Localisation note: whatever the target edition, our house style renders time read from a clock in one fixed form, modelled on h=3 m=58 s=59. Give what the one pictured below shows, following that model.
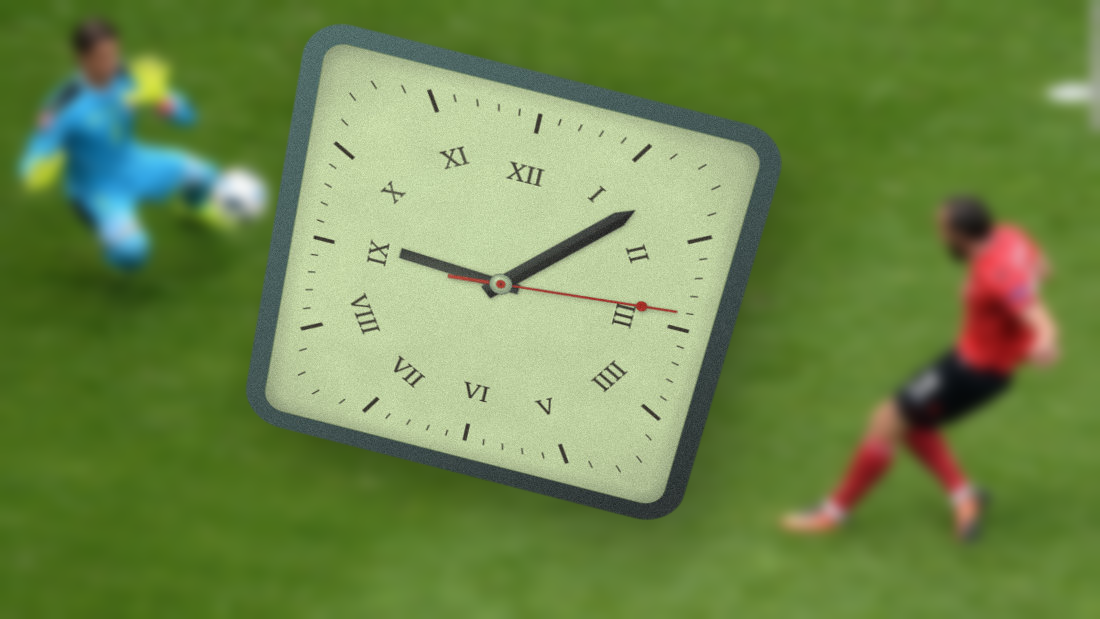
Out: h=9 m=7 s=14
